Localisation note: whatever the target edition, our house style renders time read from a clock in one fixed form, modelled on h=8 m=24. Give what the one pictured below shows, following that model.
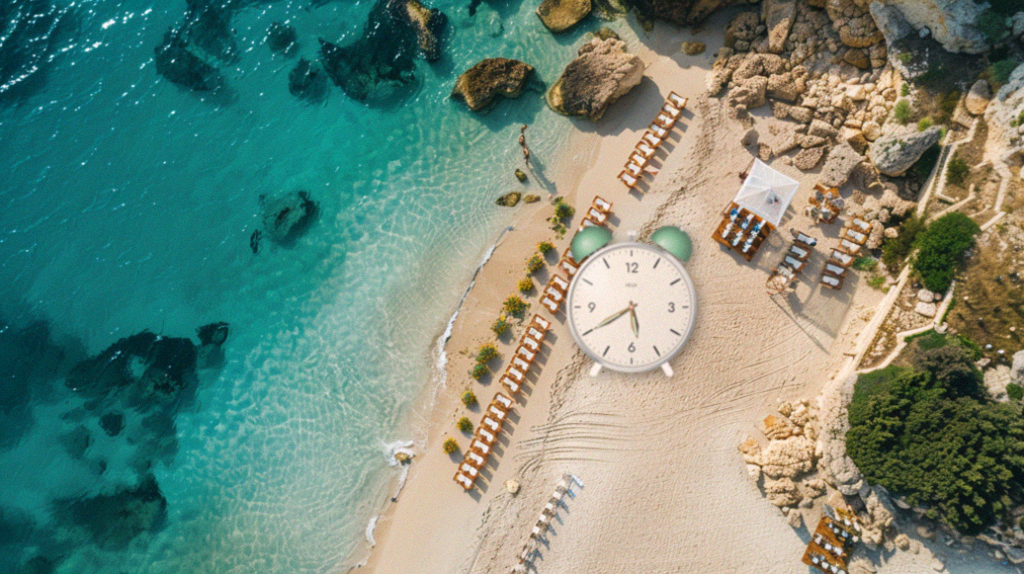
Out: h=5 m=40
